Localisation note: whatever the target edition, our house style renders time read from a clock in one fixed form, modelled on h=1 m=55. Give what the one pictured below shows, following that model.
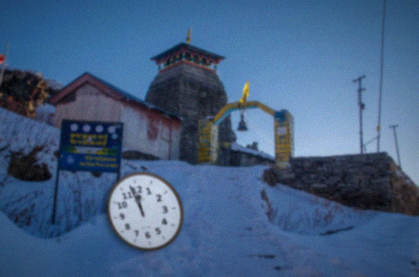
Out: h=11 m=58
